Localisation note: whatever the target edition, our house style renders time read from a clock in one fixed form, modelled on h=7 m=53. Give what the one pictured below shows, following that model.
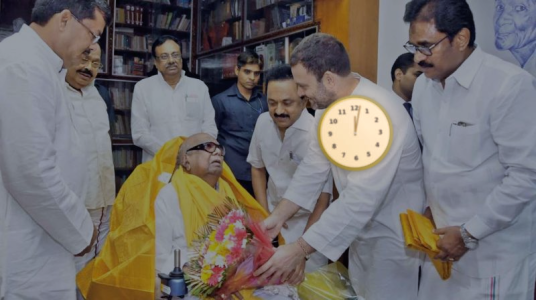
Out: h=12 m=2
